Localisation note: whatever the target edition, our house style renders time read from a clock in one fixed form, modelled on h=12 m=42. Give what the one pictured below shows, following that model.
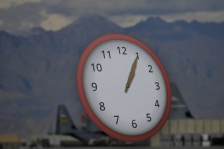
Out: h=1 m=5
